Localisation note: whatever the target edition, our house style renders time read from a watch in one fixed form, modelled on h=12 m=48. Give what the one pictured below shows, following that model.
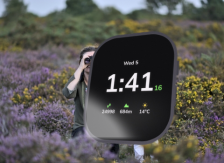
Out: h=1 m=41
